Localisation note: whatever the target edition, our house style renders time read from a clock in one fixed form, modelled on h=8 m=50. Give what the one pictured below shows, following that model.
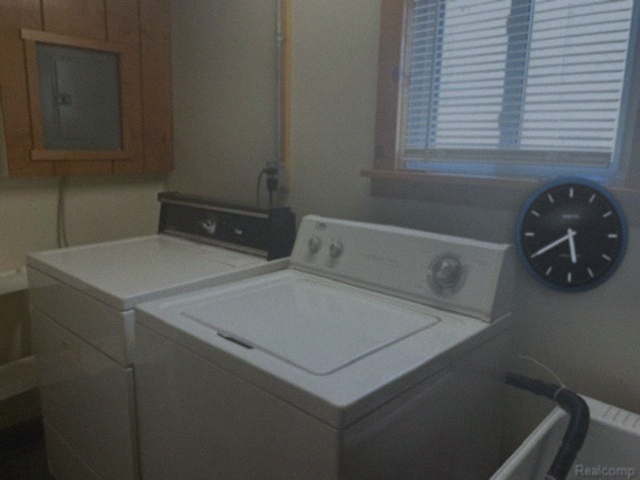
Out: h=5 m=40
